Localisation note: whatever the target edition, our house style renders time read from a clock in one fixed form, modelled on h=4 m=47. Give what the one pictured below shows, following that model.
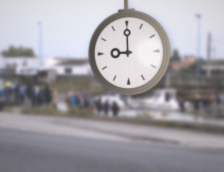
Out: h=9 m=0
